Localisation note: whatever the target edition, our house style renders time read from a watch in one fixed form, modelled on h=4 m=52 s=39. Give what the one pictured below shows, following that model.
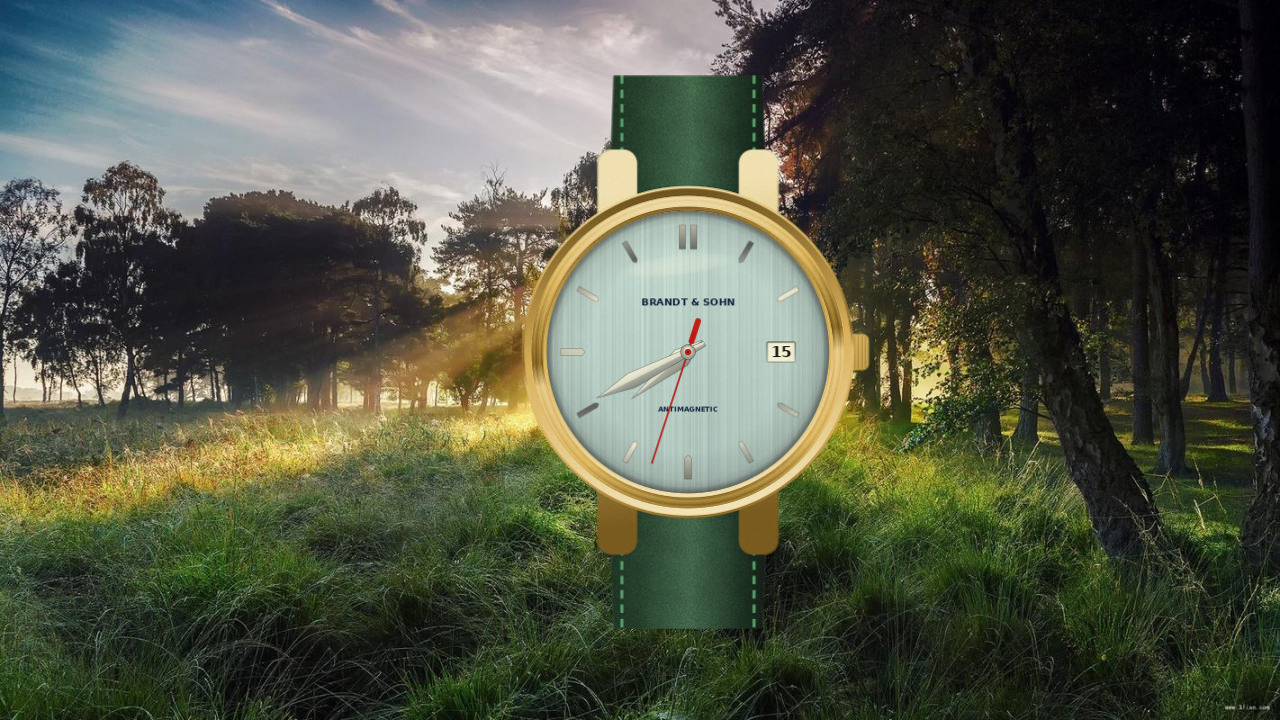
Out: h=7 m=40 s=33
